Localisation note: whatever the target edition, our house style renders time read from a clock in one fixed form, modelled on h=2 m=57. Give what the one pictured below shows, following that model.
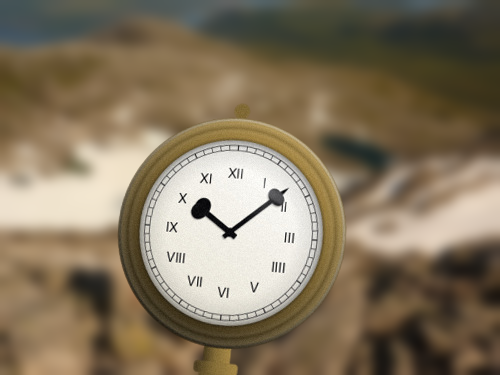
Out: h=10 m=8
